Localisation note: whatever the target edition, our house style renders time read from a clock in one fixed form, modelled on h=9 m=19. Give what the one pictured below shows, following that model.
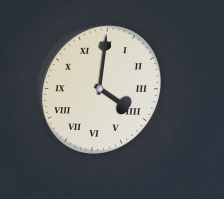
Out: h=4 m=0
